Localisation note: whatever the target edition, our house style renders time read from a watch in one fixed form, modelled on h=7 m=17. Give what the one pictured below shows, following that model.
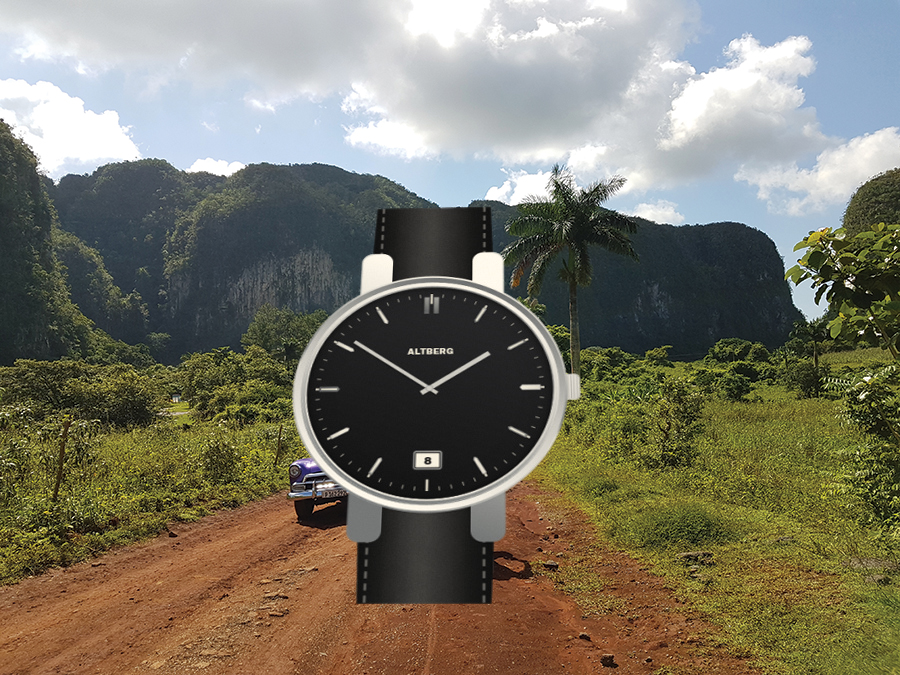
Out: h=1 m=51
